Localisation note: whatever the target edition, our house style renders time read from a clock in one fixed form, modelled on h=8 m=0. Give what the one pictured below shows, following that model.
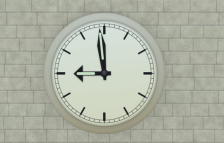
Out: h=8 m=59
